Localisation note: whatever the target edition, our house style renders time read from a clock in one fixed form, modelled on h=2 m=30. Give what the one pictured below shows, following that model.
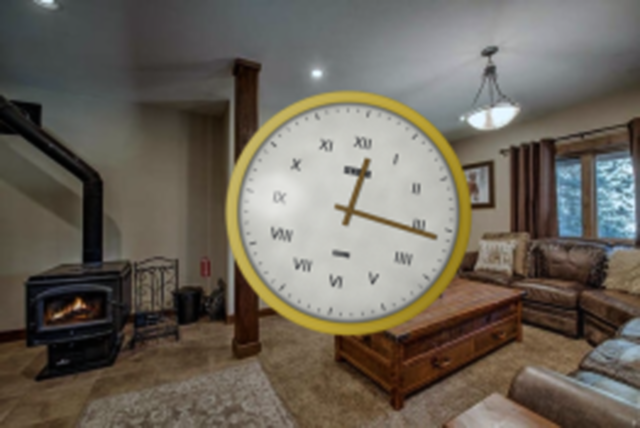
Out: h=12 m=16
